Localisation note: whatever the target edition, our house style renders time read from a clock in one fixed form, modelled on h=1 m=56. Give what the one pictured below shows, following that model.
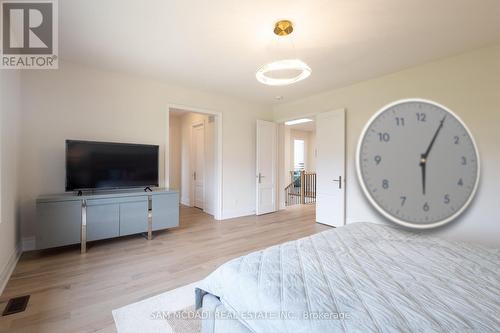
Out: h=6 m=5
